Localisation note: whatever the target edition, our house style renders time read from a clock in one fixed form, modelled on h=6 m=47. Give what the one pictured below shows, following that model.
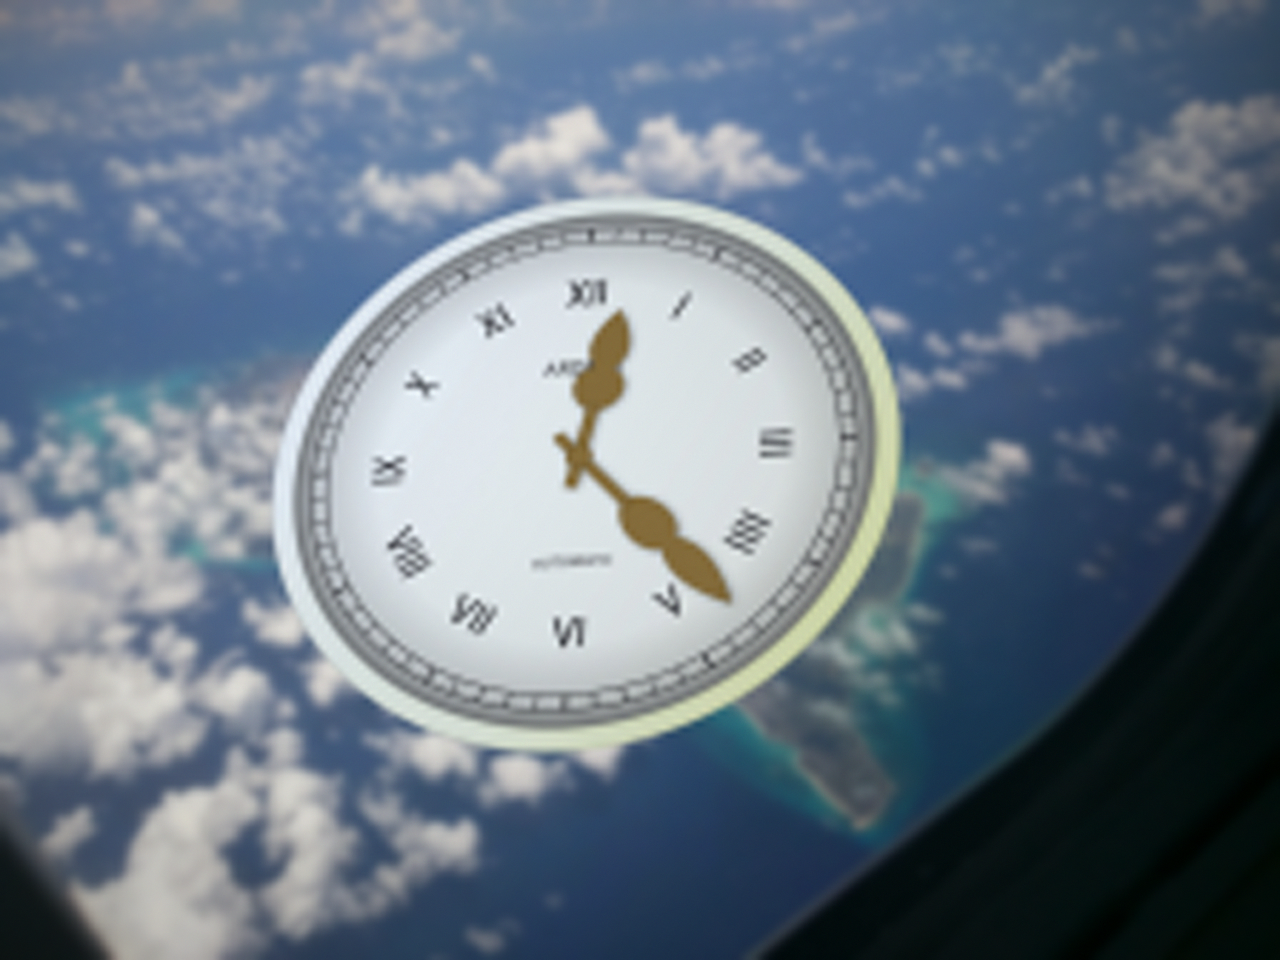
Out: h=12 m=23
